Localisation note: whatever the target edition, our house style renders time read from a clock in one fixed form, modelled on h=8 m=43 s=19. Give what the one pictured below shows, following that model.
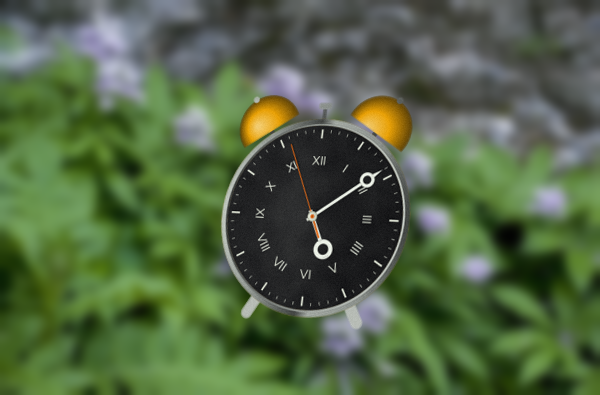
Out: h=5 m=8 s=56
